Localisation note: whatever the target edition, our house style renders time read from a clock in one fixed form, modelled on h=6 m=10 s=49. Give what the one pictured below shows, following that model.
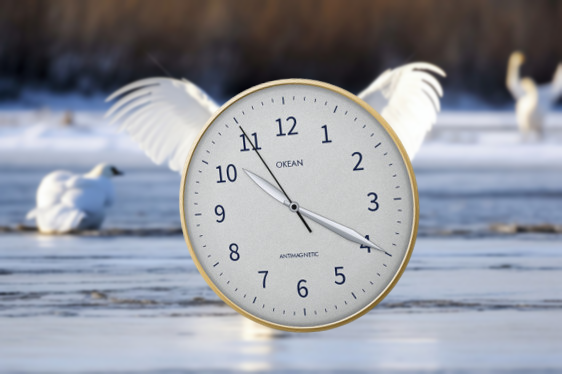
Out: h=10 m=19 s=55
